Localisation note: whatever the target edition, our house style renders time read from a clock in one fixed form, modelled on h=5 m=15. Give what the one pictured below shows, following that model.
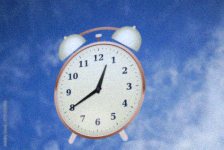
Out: h=12 m=40
